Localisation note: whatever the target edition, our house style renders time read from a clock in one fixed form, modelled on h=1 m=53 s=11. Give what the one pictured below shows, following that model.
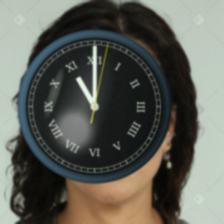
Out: h=11 m=0 s=2
